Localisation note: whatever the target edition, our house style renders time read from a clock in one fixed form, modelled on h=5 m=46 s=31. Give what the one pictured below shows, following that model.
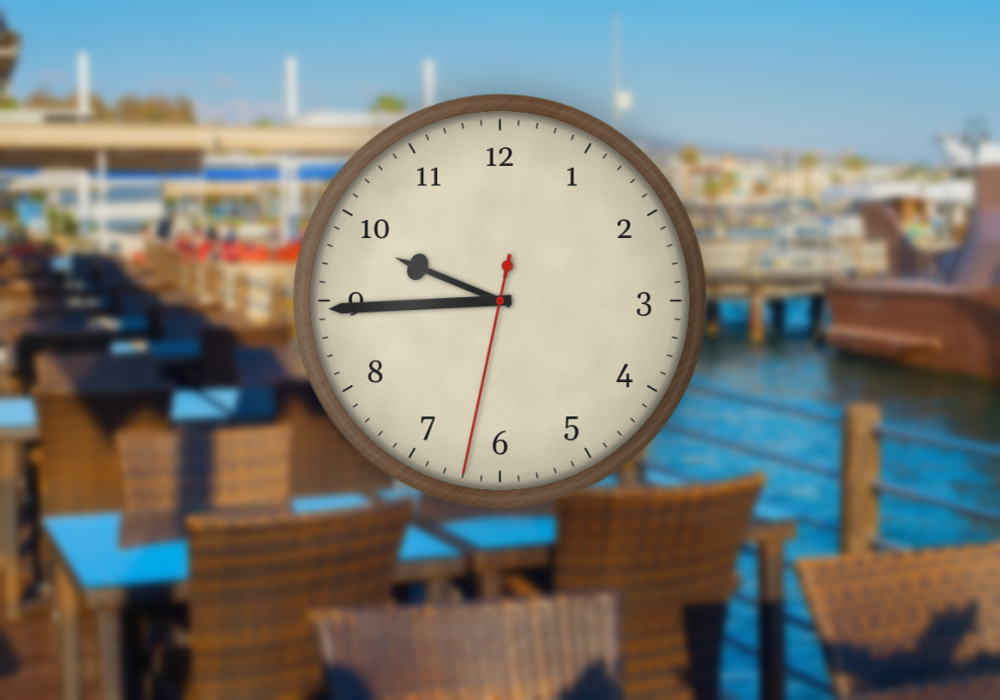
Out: h=9 m=44 s=32
